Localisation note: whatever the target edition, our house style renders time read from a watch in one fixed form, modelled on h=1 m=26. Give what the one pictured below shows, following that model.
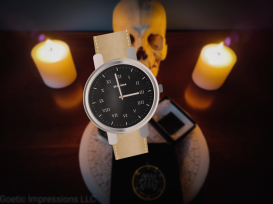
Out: h=2 m=59
